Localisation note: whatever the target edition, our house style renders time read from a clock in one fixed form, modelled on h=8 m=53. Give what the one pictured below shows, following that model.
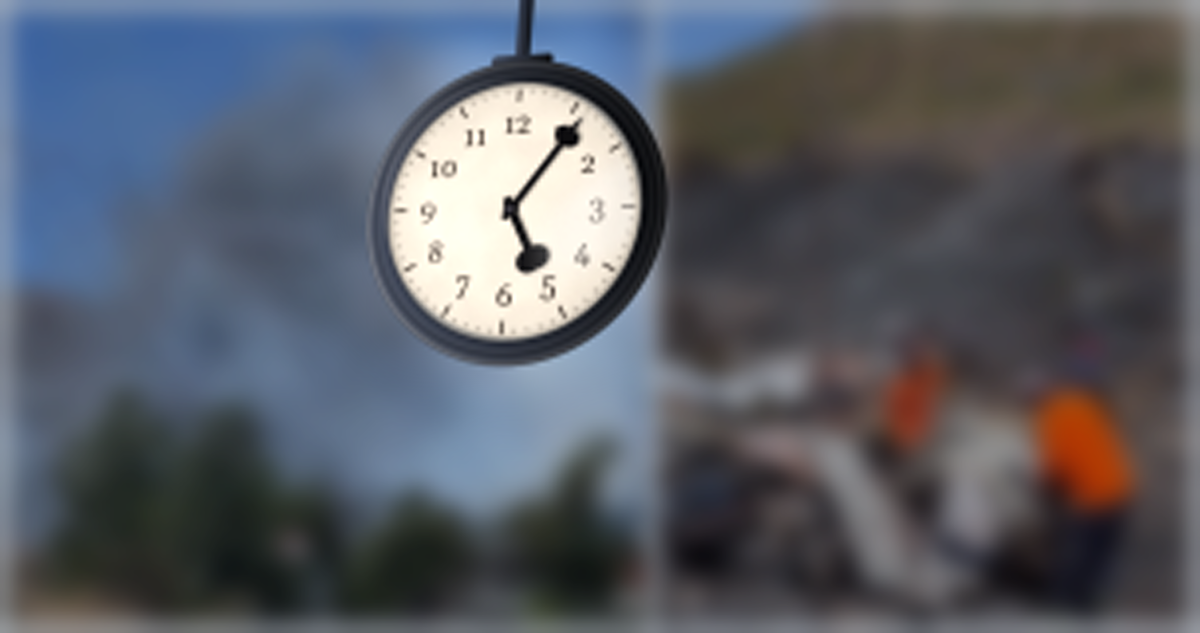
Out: h=5 m=6
